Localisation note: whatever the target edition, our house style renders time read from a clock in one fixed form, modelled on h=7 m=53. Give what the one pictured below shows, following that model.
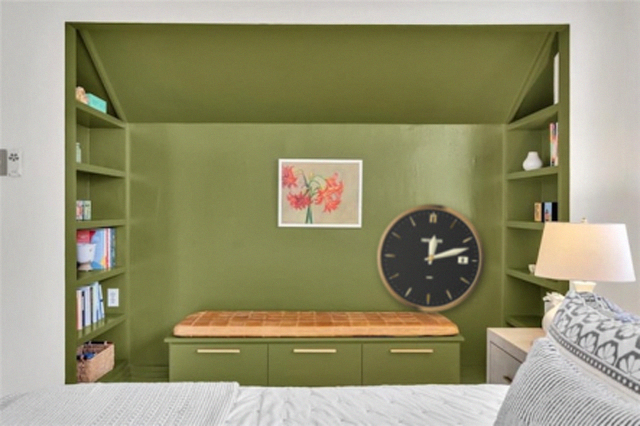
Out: h=12 m=12
